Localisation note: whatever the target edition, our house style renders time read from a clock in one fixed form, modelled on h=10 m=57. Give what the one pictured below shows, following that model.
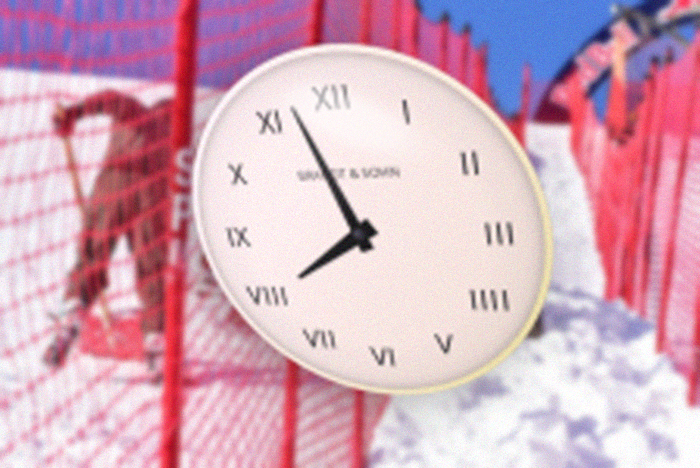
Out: h=7 m=57
